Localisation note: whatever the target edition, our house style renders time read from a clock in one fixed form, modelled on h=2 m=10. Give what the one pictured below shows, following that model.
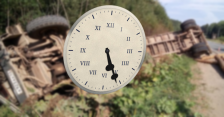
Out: h=5 m=26
